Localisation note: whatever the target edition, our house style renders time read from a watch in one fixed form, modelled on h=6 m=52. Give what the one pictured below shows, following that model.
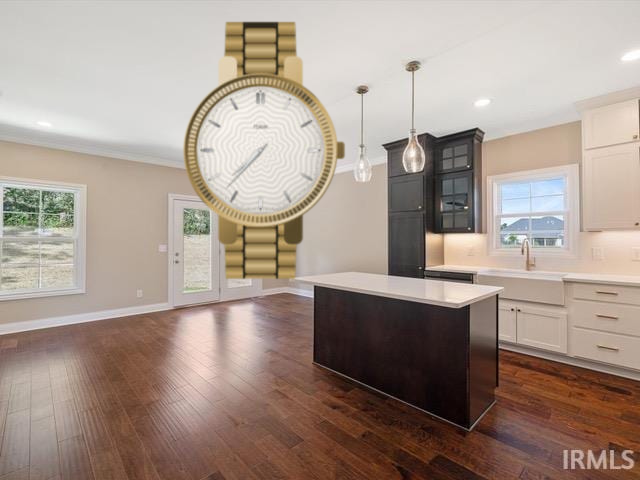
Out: h=7 m=37
